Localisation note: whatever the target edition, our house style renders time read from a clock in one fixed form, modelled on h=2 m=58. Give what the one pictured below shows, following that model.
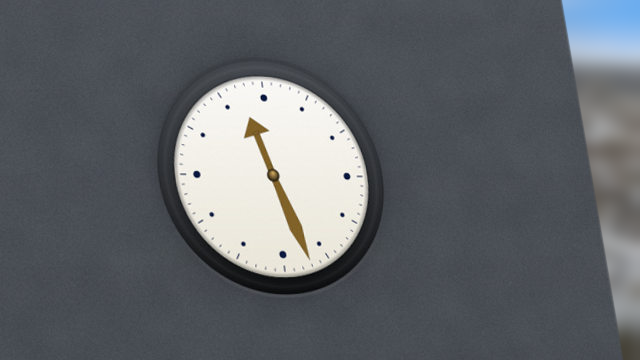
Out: h=11 m=27
